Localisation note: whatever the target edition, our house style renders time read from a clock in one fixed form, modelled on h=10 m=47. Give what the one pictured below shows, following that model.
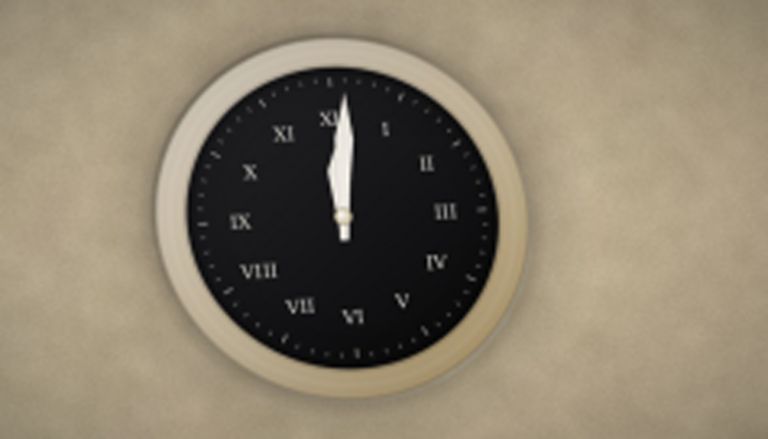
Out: h=12 m=1
